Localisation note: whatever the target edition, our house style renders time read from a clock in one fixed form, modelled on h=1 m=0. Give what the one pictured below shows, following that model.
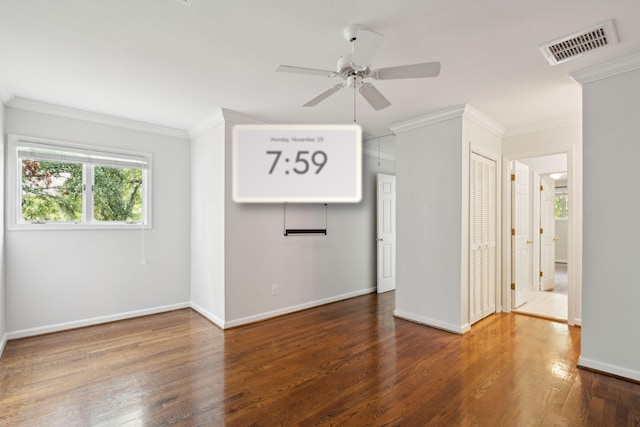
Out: h=7 m=59
